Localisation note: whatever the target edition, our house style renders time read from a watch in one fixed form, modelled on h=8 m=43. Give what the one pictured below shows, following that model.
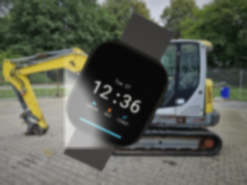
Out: h=12 m=36
